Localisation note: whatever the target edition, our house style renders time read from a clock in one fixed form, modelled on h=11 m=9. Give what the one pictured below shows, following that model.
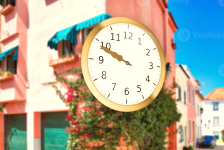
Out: h=9 m=49
